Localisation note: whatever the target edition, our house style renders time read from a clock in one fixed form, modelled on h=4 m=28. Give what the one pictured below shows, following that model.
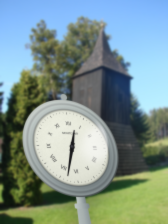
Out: h=12 m=33
